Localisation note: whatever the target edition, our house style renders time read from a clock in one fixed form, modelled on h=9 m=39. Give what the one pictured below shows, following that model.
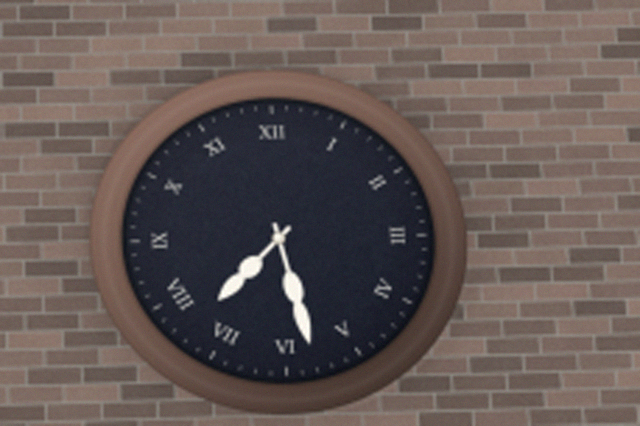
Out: h=7 m=28
